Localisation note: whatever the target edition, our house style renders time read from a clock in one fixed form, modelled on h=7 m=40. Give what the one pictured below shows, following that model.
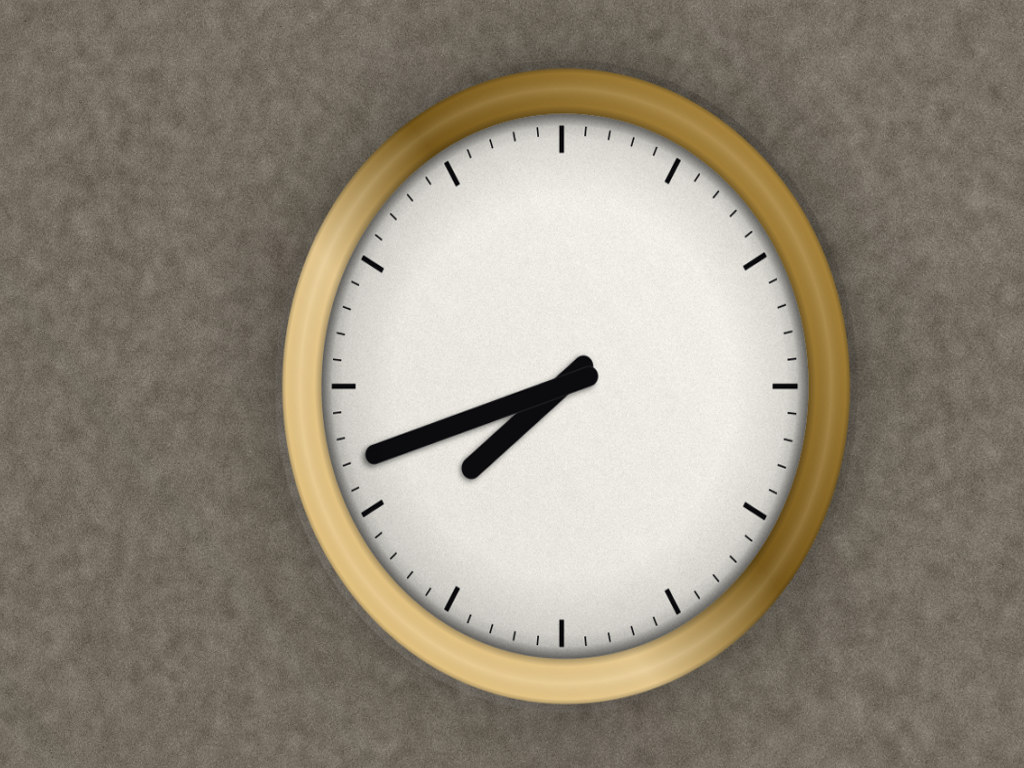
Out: h=7 m=42
